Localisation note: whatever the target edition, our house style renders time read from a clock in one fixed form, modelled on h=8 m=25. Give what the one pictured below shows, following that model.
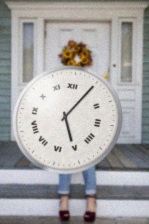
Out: h=5 m=5
